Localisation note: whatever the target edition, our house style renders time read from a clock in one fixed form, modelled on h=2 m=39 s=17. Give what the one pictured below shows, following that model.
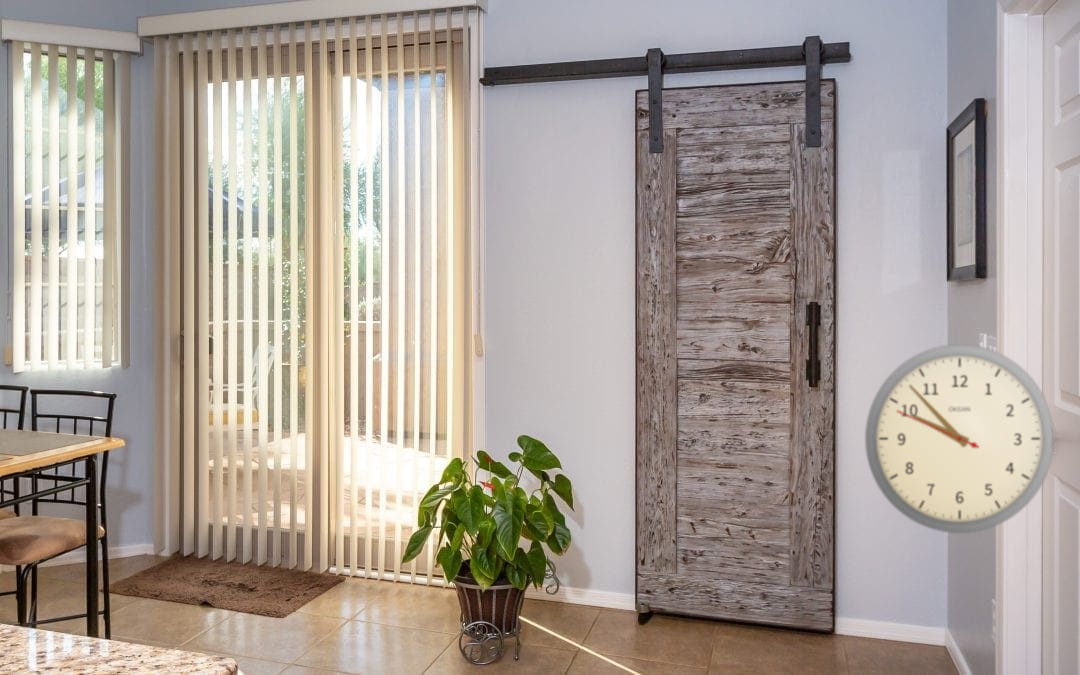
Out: h=9 m=52 s=49
